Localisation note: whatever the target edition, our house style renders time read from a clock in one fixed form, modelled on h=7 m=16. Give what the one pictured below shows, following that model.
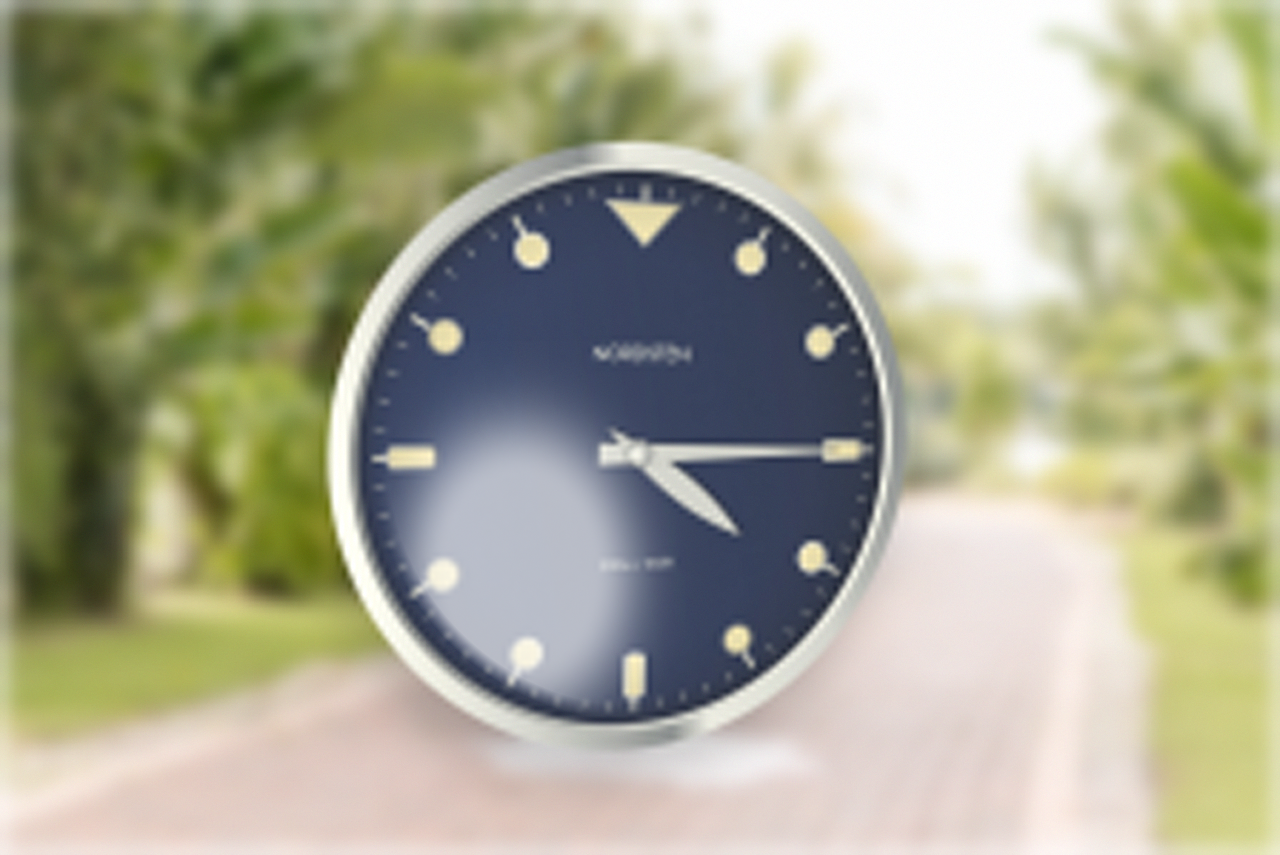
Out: h=4 m=15
